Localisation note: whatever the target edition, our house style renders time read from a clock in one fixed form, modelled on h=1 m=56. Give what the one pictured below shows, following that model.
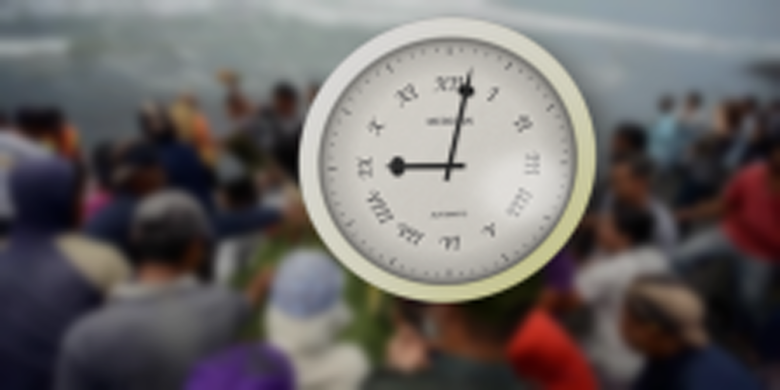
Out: h=9 m=2
